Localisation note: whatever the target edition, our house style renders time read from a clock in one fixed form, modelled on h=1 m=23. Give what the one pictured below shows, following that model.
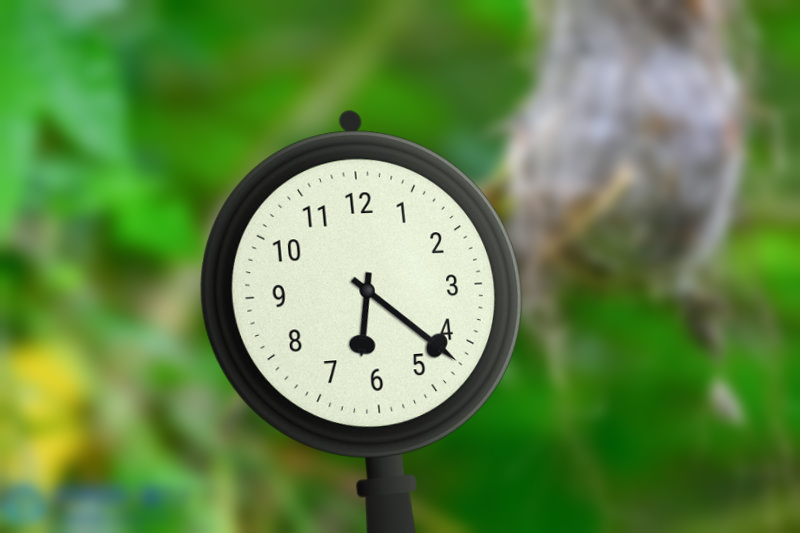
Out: h=6 m=22
